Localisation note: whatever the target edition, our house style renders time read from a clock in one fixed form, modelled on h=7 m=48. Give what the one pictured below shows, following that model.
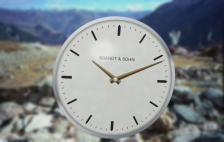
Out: h=10 m=11
